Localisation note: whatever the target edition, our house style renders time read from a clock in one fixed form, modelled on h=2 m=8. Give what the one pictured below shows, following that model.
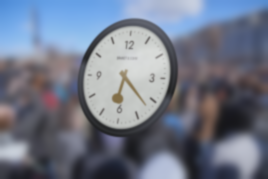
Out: h=6 m=22
